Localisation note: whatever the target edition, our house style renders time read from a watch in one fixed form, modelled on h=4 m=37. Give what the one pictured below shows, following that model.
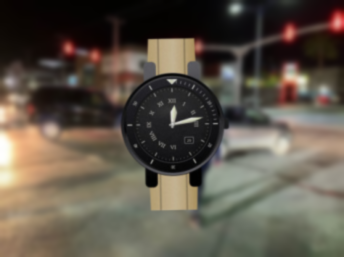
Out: h=12 m=13
